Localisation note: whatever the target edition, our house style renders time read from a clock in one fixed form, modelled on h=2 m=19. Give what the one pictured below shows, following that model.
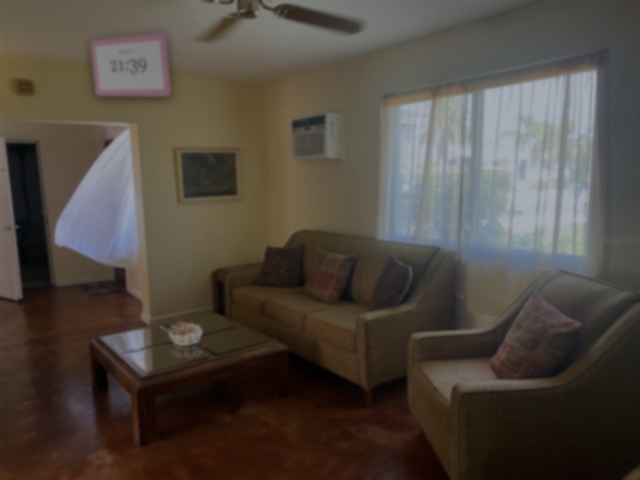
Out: h=21 m=39
